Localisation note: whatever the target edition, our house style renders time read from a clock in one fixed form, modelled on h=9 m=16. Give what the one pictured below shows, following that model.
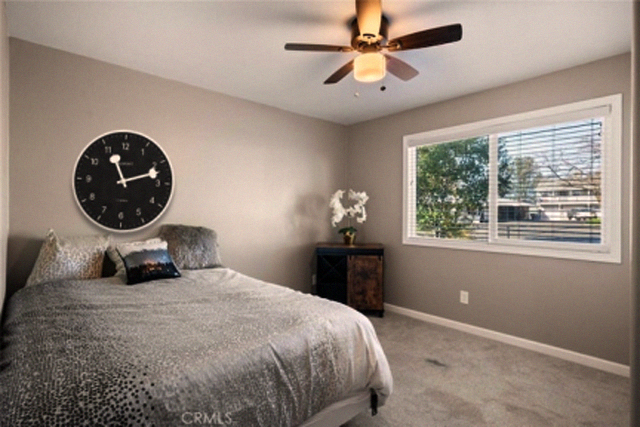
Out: h=11 m=12
